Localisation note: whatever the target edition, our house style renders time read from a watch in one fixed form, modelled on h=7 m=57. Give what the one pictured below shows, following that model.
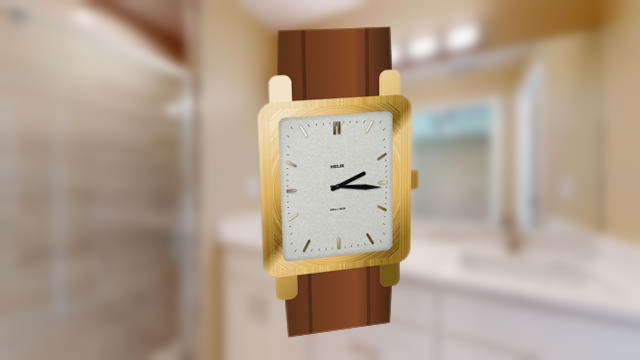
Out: h=2 m=16
